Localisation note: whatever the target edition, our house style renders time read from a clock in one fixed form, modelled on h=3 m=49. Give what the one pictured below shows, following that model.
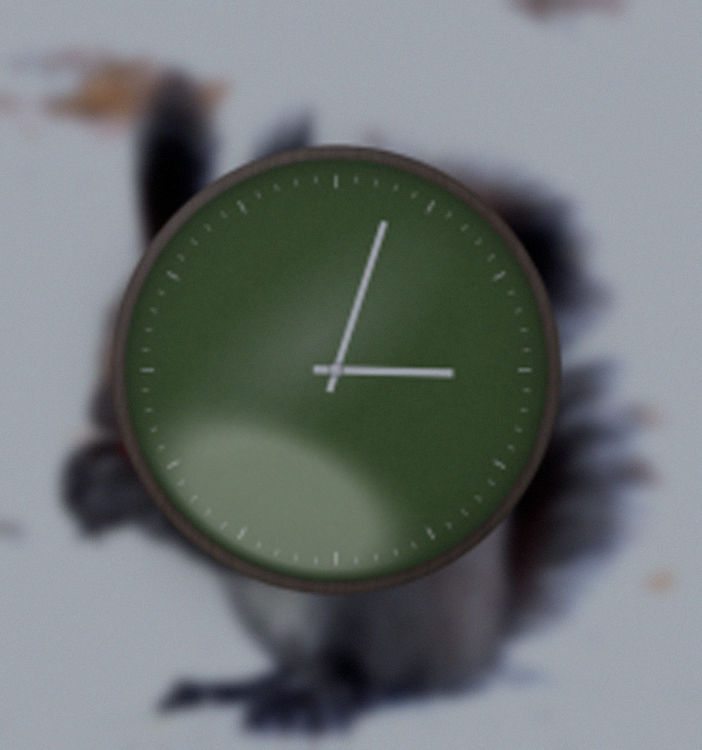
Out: h=3 m=3
